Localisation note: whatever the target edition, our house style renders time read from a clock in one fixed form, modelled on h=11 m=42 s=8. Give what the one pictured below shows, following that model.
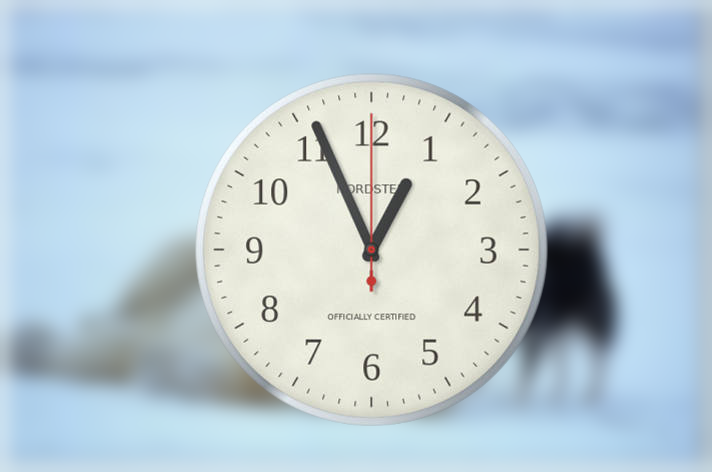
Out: h=12 m=56 s=0
